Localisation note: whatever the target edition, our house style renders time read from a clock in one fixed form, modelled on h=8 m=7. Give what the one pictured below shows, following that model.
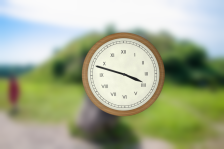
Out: h=3 m=48
